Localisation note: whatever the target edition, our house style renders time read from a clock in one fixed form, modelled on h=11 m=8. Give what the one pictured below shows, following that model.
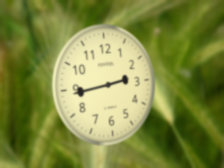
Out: h=2 m=44
